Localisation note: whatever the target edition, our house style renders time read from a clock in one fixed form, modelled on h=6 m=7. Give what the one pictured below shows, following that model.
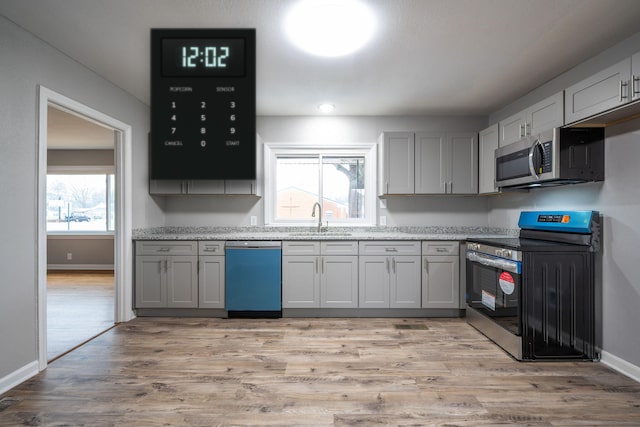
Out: h=12 m=2
